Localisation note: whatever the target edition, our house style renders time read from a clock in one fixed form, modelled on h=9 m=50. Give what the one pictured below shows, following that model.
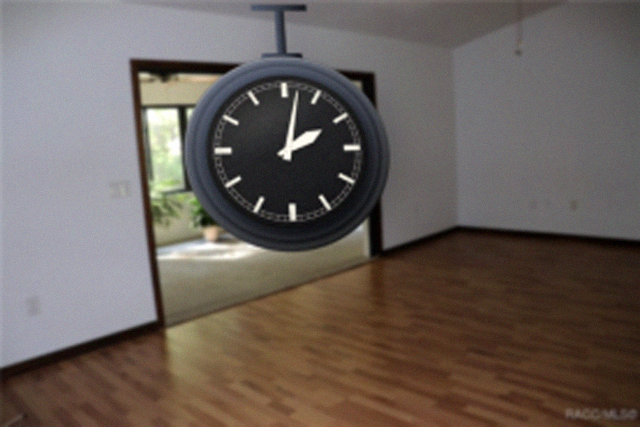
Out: h=2 m=2
